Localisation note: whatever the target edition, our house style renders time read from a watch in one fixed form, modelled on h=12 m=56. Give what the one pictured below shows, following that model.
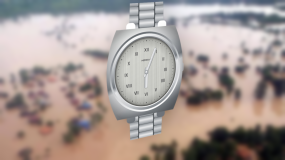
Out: h=6 m=4
